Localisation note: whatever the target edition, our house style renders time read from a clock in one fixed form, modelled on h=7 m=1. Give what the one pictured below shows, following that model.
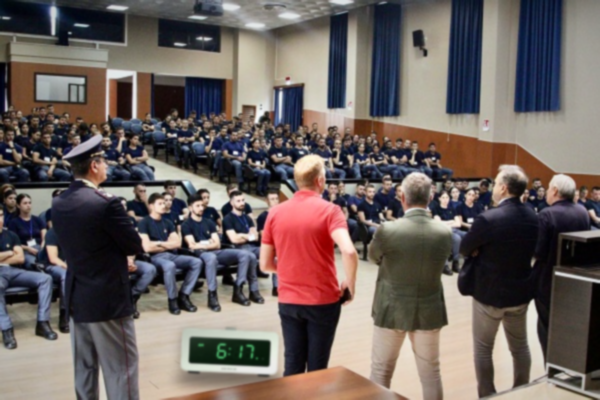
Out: h=6 m=17
